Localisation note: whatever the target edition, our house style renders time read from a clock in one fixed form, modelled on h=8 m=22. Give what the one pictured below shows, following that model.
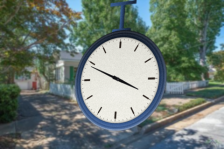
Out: h=3 m=49
